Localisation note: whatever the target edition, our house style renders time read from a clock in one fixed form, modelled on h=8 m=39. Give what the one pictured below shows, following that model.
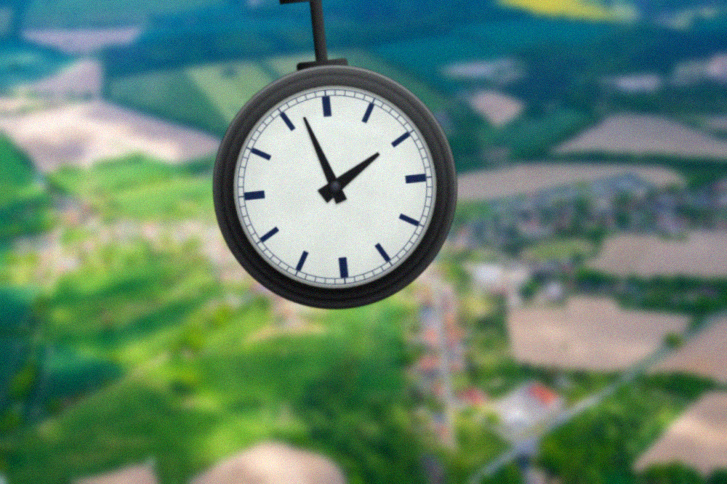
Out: h=1 m=57
